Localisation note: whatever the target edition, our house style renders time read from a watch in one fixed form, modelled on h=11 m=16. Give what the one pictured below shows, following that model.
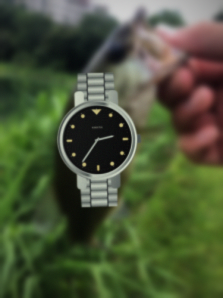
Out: h=2 m=36
